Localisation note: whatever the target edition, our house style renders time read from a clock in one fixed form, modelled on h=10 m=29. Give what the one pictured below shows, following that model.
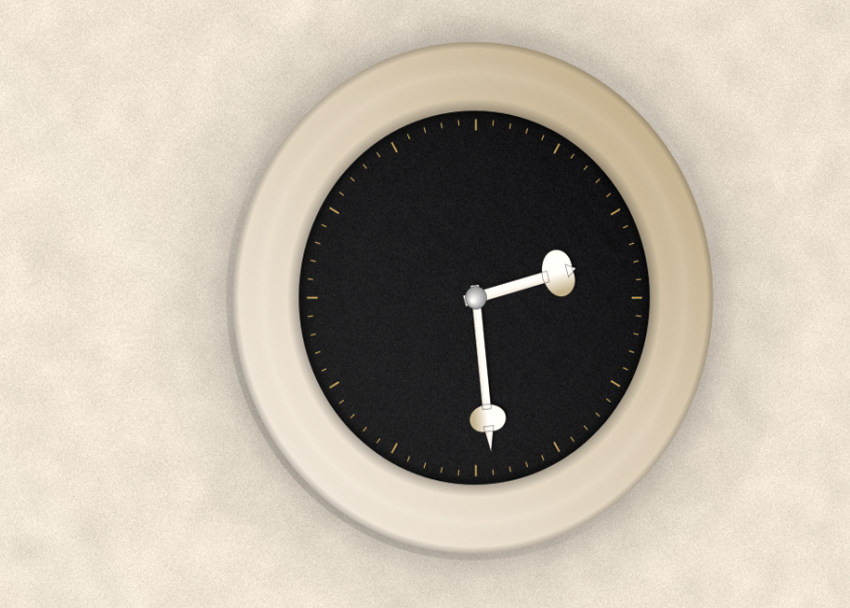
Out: h=2 m=29
